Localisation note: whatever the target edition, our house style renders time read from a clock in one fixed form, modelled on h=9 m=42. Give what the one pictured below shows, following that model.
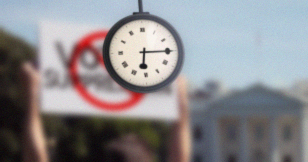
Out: h=6 m=15
